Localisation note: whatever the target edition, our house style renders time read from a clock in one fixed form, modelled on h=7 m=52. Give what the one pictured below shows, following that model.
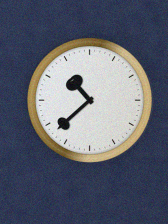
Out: h=10 m=38
